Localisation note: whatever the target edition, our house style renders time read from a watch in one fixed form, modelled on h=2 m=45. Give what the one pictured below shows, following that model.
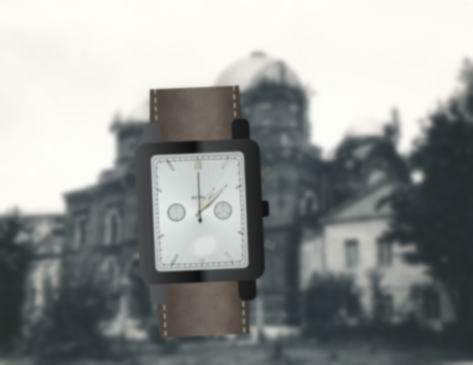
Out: h=1 m=8
